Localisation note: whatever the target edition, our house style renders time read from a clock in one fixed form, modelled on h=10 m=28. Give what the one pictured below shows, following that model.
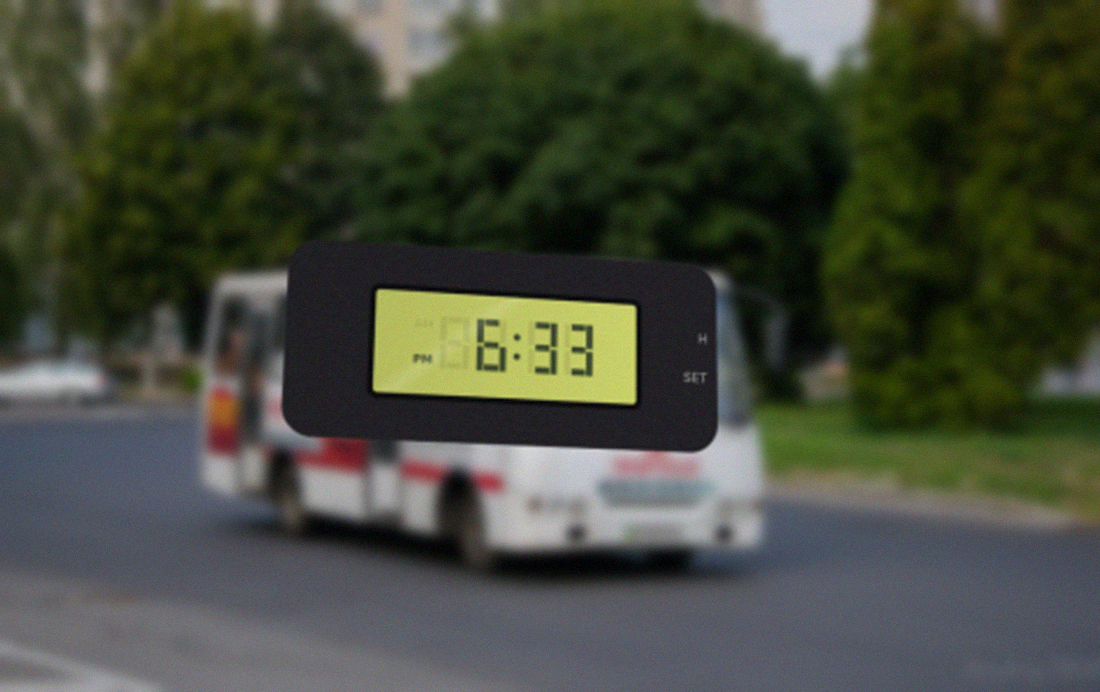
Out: h=6 m=33
